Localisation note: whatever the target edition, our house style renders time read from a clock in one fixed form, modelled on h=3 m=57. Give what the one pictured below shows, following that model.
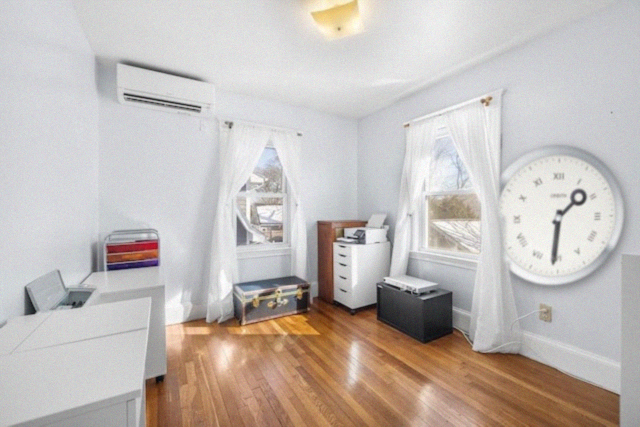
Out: h=1 m=31
